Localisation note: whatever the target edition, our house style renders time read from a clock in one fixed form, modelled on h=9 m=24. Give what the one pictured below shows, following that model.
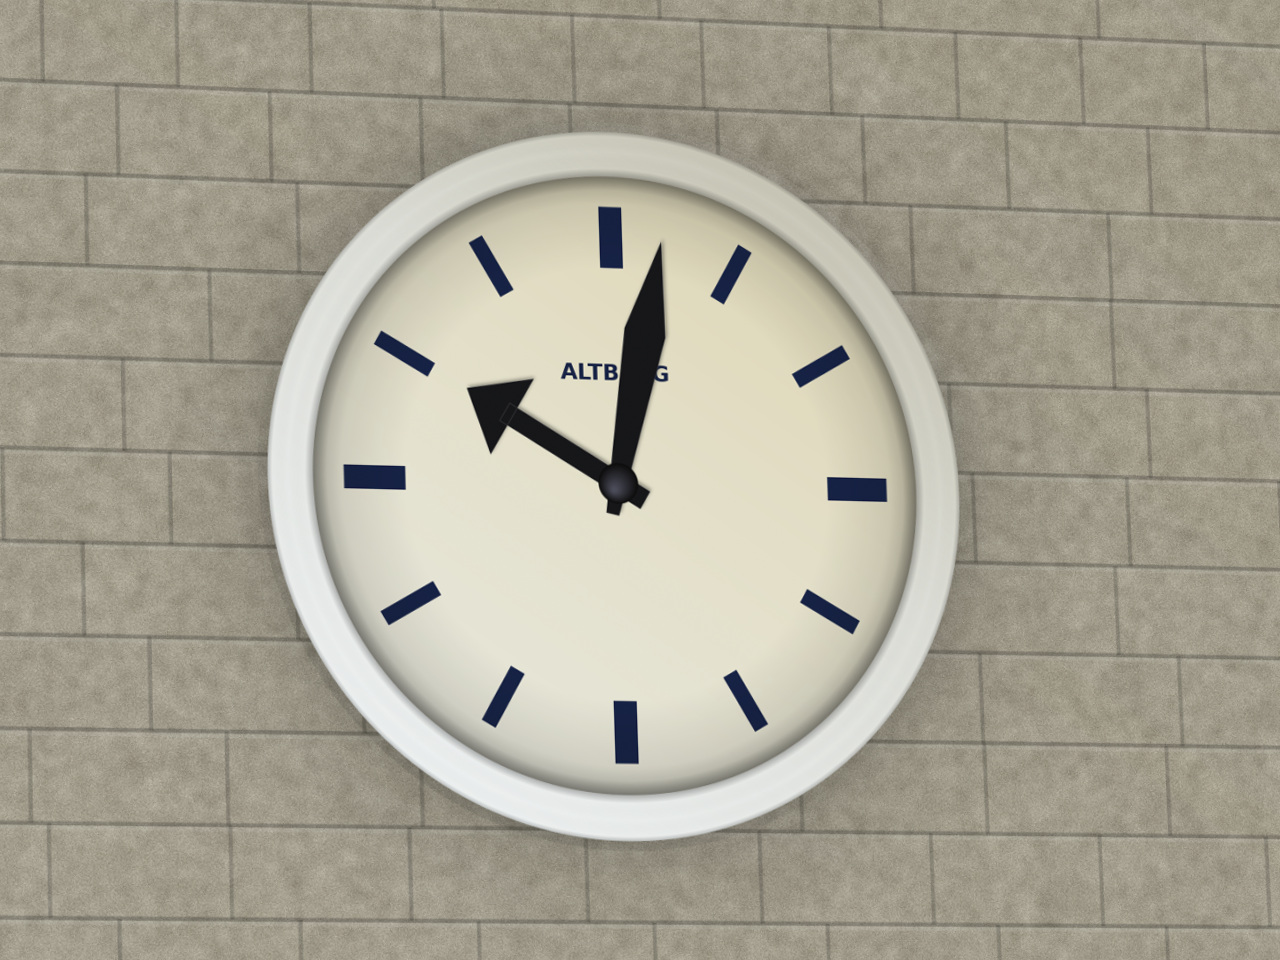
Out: h=10 m=2
